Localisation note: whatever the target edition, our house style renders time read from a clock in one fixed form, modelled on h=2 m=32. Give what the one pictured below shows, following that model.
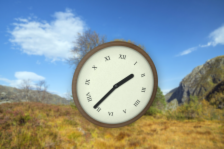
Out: h=1 m=36
